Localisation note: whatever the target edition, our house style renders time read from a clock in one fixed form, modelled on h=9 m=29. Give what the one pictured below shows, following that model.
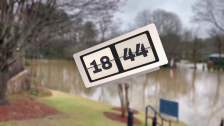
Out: h=18 m=44
